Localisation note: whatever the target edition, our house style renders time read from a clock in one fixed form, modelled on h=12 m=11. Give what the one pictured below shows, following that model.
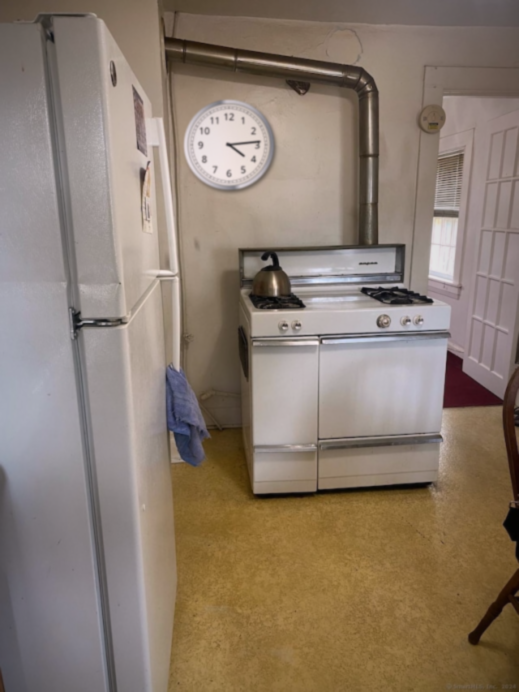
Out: h=4 m=14
